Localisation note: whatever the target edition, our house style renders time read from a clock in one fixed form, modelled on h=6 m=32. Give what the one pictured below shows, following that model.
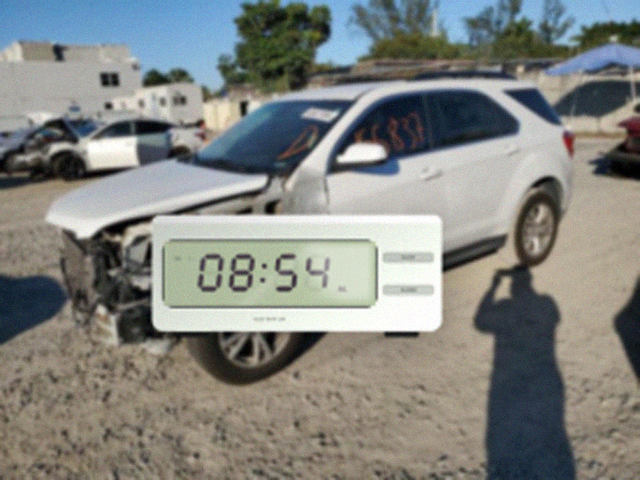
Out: h=8 m=54
